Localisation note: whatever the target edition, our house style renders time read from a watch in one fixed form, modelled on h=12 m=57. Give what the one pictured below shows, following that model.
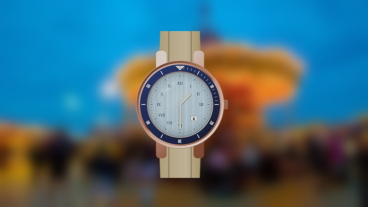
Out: h=1 m=30
